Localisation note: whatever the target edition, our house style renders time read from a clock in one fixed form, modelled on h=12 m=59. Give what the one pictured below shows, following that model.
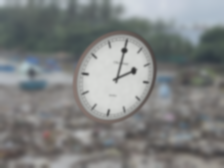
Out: h=2 m=0
